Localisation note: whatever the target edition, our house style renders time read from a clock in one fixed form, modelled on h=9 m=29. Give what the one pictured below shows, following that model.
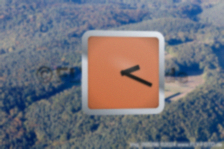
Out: h=2 m=19
